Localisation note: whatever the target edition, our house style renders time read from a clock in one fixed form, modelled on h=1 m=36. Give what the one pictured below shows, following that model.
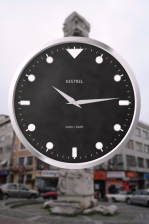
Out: h=10 m=14
